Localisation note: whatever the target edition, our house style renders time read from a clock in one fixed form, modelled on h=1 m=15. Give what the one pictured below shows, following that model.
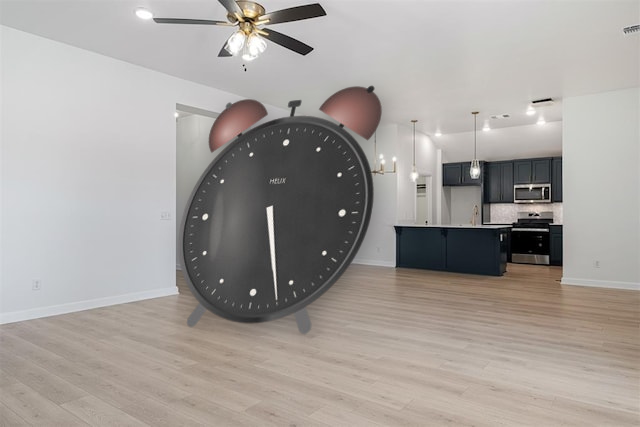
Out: h=5 m=27
